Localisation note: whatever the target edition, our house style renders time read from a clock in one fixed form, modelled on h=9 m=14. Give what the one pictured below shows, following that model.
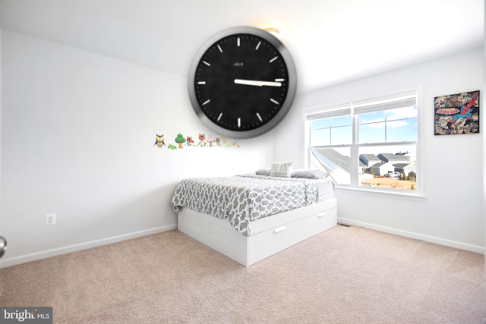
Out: h=3 m=16
